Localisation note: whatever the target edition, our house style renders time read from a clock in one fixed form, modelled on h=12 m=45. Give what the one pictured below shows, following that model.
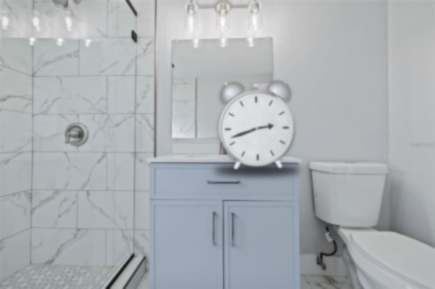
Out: h=2 m=42
